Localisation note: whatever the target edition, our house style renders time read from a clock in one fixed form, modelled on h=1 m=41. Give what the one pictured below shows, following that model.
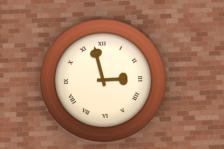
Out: h=2 m=58
